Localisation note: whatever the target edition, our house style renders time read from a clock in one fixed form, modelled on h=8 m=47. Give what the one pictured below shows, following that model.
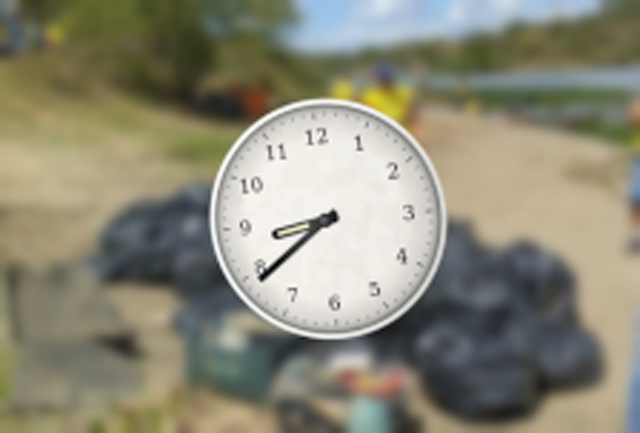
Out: h=8 m=39
